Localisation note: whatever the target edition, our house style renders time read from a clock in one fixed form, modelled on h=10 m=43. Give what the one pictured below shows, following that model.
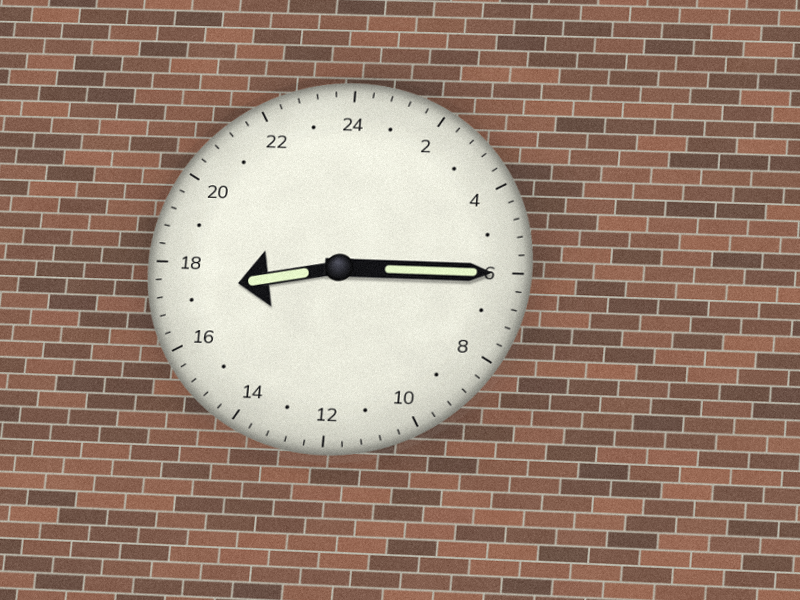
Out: h=17 m=15
